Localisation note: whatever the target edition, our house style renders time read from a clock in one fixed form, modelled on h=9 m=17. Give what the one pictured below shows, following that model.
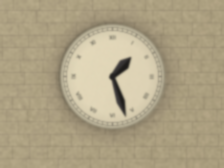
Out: h=1 m=27
